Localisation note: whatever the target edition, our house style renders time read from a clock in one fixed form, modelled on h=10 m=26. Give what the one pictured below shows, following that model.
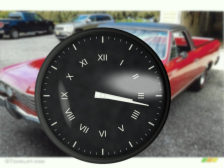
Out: h=3 m=17
